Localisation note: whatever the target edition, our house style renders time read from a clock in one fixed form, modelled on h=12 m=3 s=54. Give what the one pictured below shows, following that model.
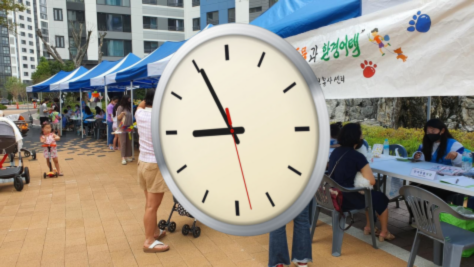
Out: h=8 m=55 s=28
